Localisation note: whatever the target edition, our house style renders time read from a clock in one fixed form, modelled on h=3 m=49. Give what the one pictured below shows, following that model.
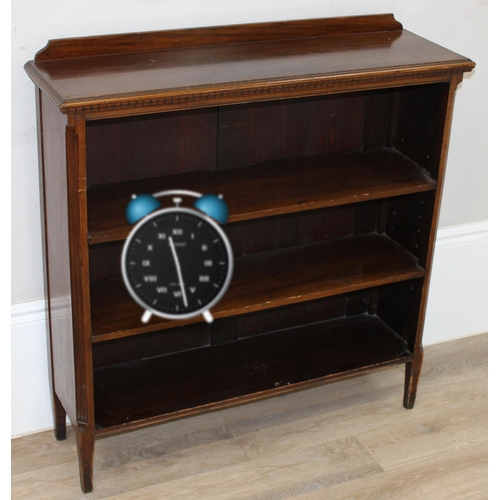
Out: h=11 m=28
